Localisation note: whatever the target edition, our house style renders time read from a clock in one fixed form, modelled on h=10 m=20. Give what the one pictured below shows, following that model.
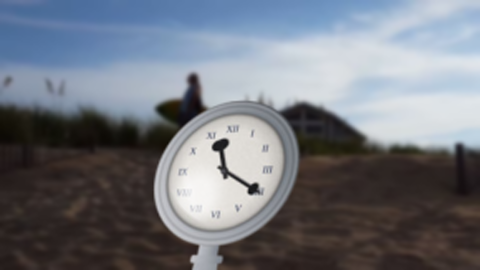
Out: h=11 m=20
